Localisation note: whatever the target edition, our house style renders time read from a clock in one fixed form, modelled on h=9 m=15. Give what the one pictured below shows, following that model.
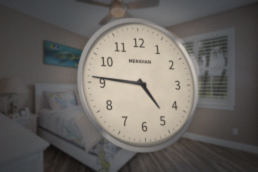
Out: h=4 m=46
